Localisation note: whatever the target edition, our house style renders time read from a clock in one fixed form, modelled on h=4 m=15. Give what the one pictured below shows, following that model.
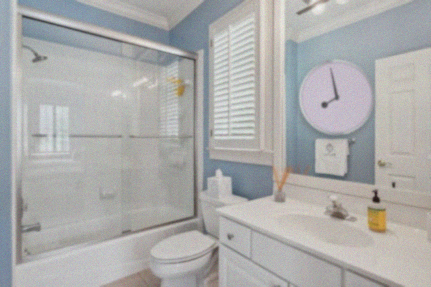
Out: h=7 m=58
